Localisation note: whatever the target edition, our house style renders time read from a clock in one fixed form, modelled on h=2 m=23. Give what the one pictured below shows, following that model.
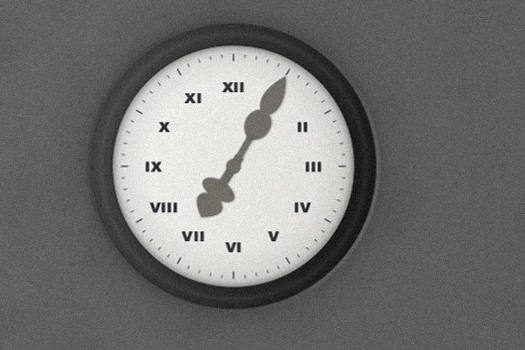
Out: h=7 m=5
